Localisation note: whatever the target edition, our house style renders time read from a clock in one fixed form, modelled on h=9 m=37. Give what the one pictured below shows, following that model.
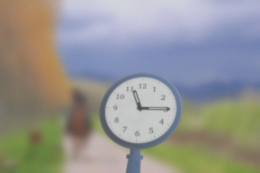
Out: h=11 m=15
